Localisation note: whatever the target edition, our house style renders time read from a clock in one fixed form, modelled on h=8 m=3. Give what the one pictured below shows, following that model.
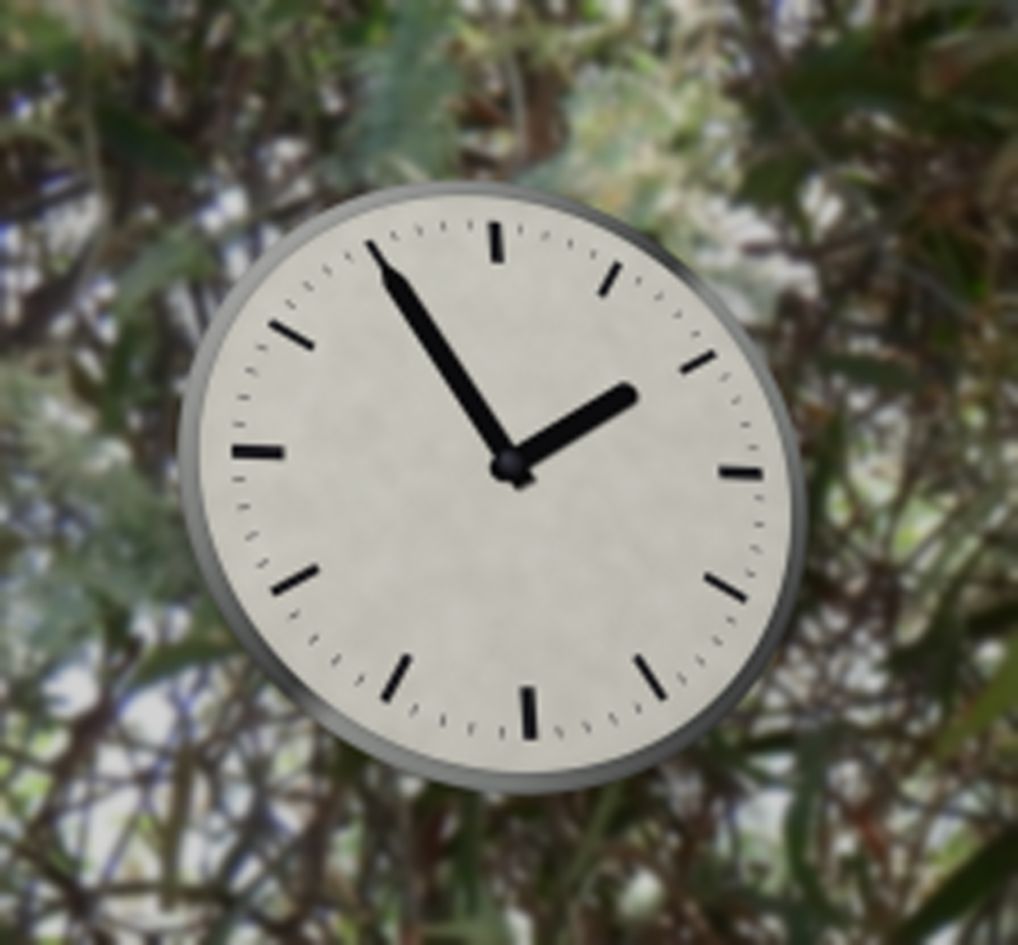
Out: h=1 m=55
